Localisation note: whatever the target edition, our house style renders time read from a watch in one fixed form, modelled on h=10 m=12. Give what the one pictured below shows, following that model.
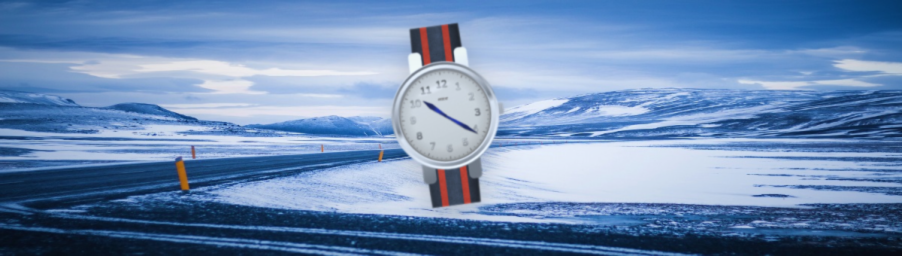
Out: h=10 m=21
